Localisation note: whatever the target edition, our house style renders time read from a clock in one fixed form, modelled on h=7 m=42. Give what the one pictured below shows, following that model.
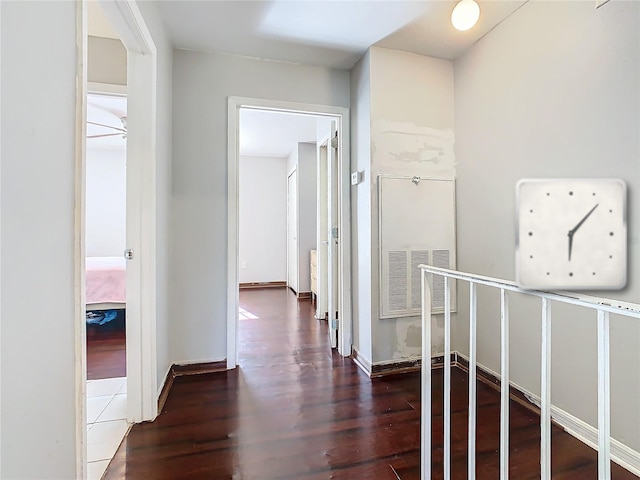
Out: h=6 m=7
